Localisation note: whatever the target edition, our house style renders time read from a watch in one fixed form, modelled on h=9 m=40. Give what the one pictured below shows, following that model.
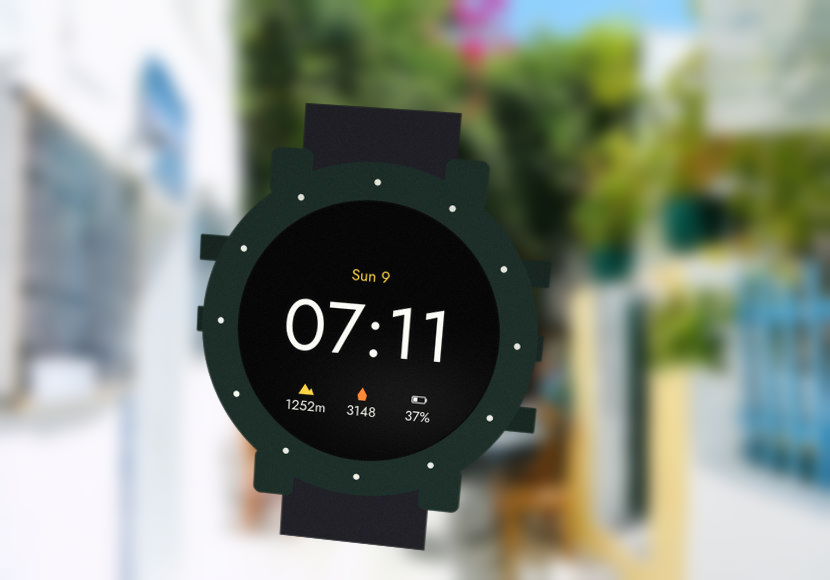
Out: h=7 m=11
